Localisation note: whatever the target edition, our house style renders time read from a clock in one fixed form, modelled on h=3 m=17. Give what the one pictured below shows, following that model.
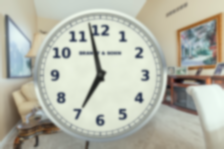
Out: h=6 m=58
